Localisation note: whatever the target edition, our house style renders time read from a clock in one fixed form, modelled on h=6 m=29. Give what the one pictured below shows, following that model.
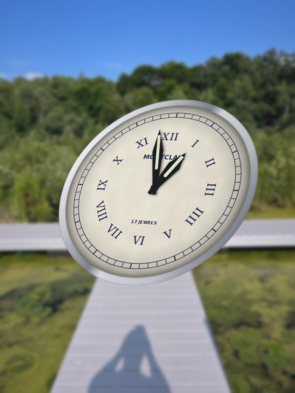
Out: h=12 m=58
